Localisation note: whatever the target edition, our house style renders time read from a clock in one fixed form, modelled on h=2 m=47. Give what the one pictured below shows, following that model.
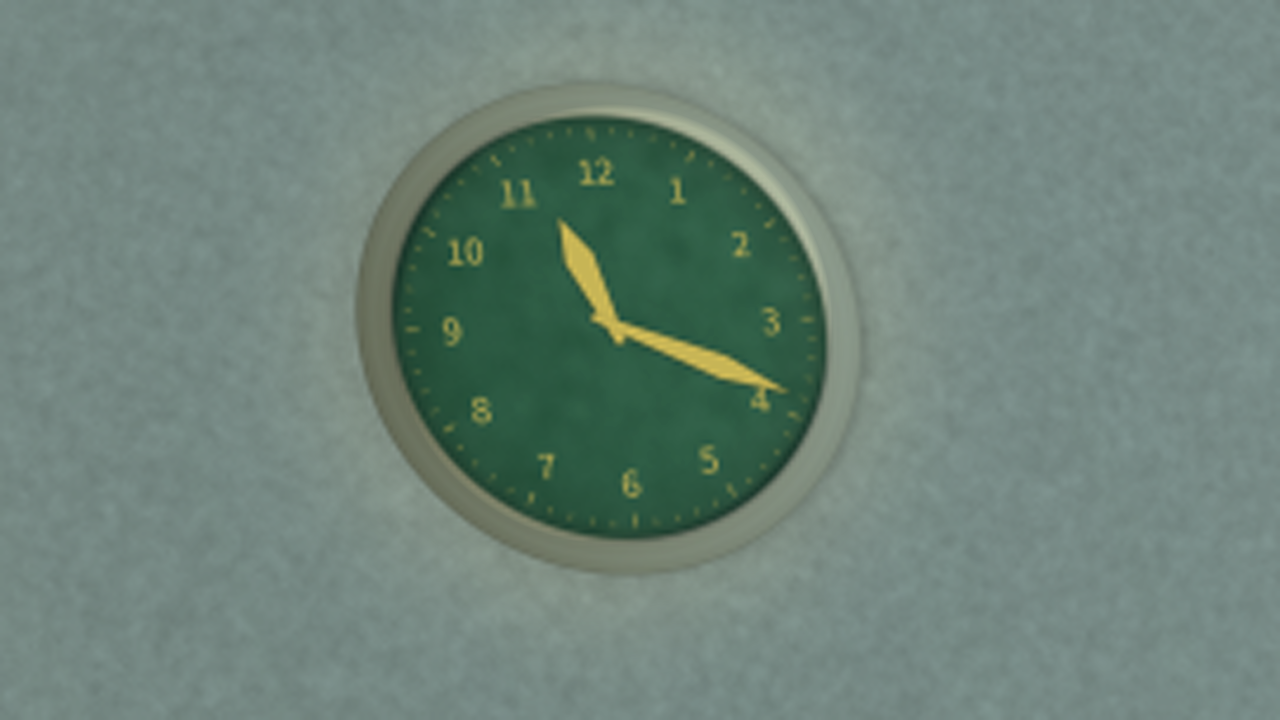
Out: h=11 m=19
